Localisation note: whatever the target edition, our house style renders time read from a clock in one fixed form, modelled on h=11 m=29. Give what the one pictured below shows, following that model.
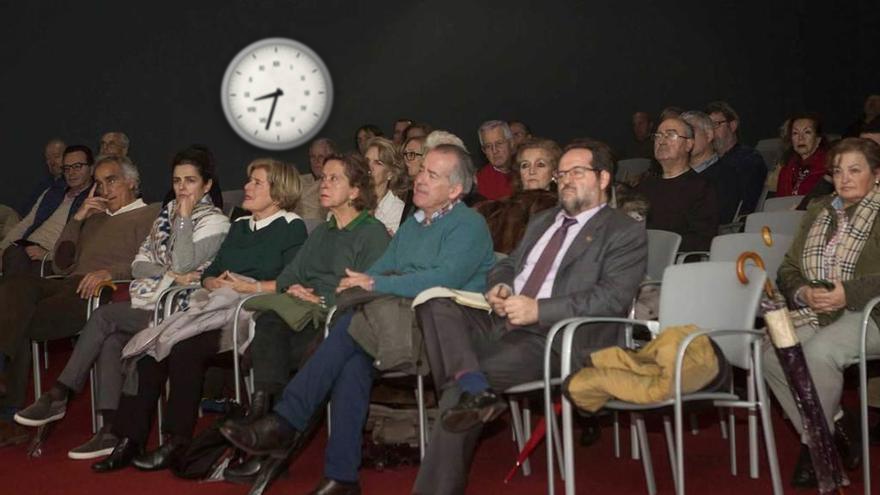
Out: h=8 m=33
